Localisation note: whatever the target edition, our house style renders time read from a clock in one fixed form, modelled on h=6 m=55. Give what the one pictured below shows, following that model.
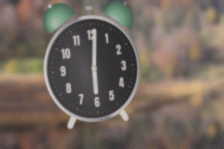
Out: h=6 m=1
